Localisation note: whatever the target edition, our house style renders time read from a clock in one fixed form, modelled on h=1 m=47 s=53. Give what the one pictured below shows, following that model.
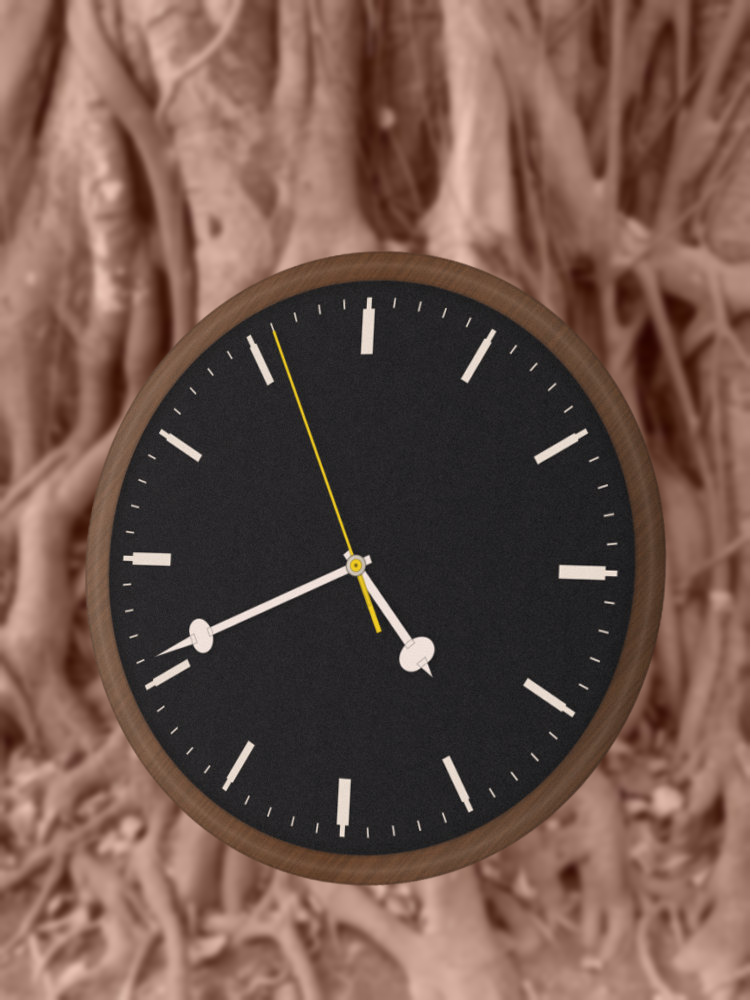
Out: h=4 m=40 s=56
